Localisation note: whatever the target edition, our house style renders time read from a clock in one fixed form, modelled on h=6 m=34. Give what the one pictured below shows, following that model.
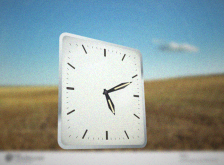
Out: h=5 m=11
